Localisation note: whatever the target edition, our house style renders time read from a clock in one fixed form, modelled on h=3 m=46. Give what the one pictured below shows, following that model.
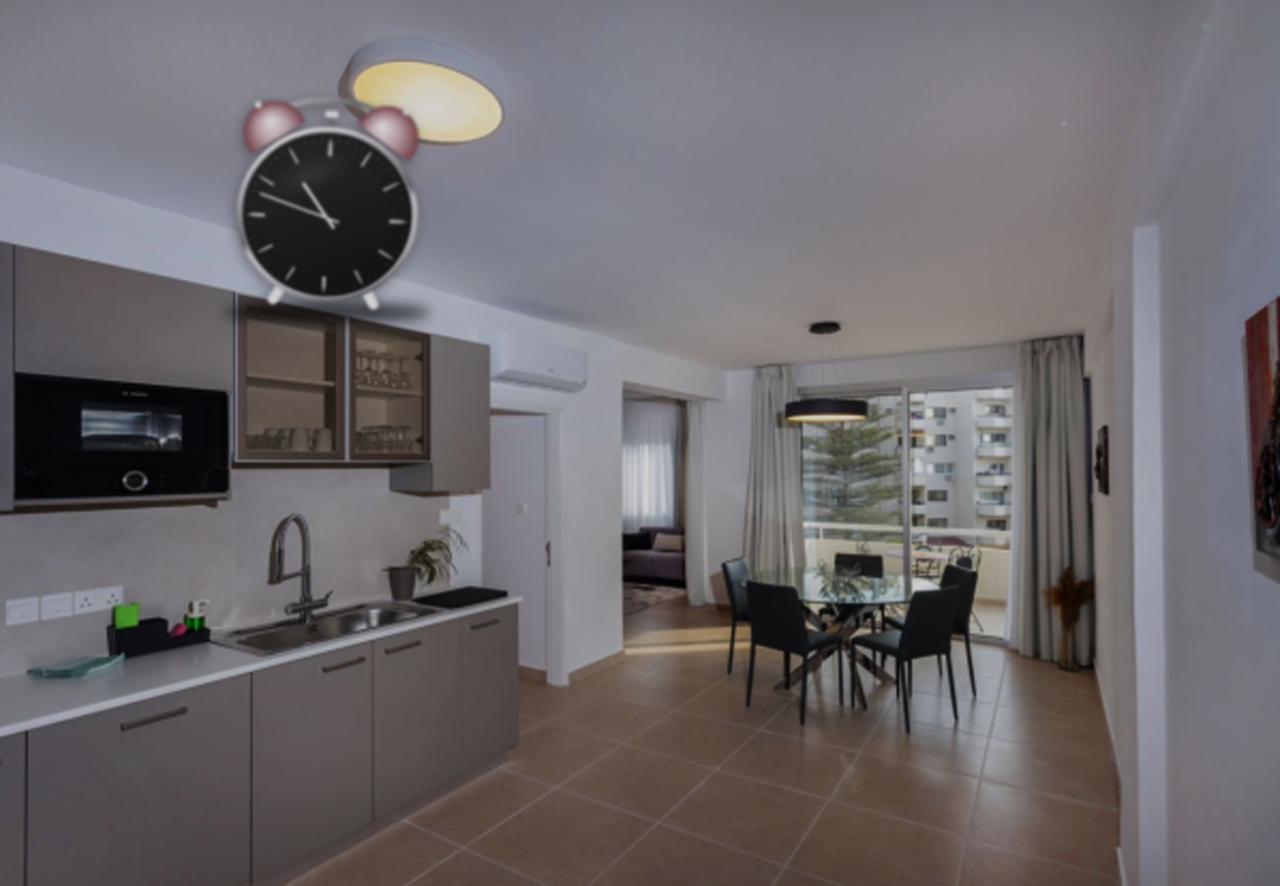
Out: h=10 m=48
